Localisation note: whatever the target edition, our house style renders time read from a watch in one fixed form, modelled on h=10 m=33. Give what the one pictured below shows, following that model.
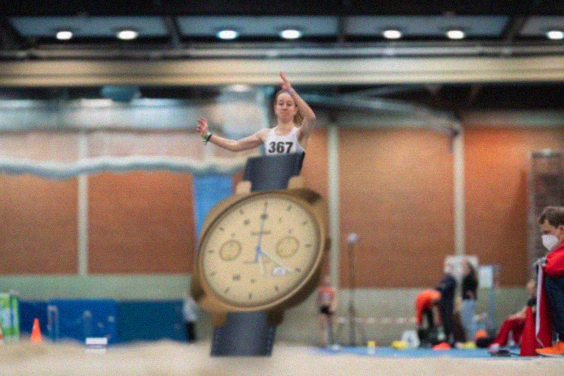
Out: h=5 m=21
